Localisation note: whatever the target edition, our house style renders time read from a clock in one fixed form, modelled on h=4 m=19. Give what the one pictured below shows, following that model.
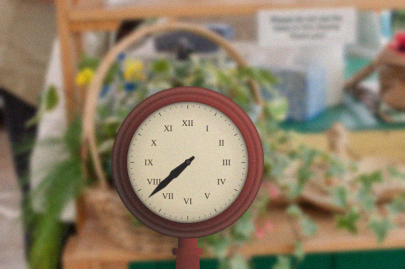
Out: h=7 m=38
